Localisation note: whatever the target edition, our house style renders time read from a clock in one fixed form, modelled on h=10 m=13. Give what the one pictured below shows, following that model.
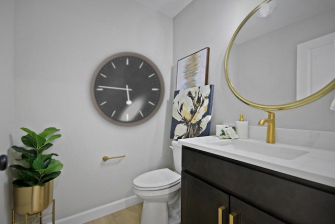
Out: h=5 m=46
